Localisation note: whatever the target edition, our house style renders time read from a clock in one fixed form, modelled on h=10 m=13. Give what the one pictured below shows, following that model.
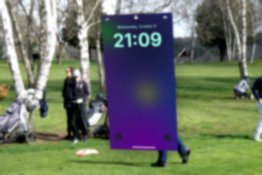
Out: h=21 m=9
